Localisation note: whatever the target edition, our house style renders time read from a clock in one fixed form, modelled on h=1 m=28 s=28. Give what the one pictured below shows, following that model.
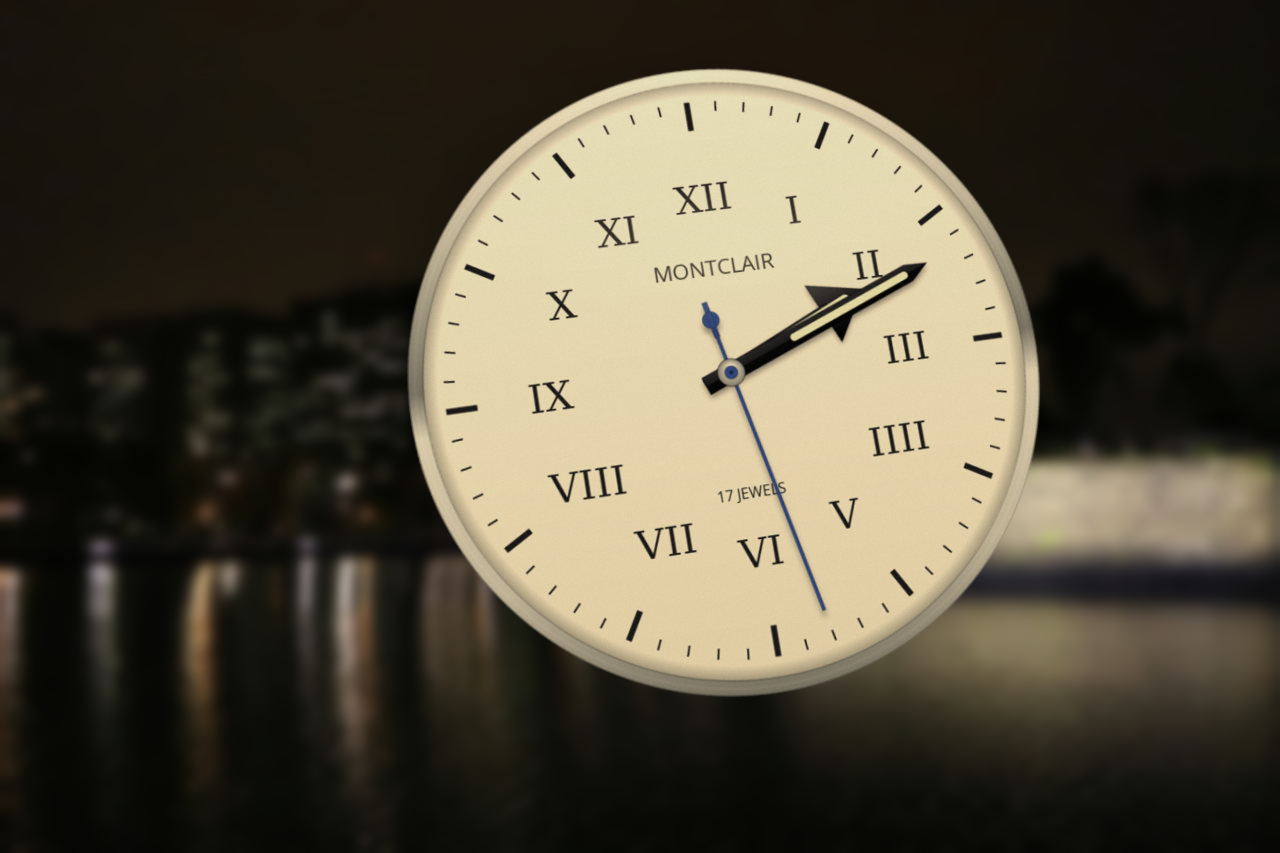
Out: h=2 m=11 s=28
